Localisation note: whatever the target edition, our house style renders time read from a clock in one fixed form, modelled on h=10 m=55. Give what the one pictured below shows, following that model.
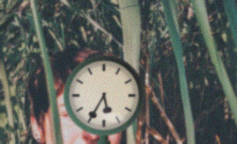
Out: h=5 m=35
